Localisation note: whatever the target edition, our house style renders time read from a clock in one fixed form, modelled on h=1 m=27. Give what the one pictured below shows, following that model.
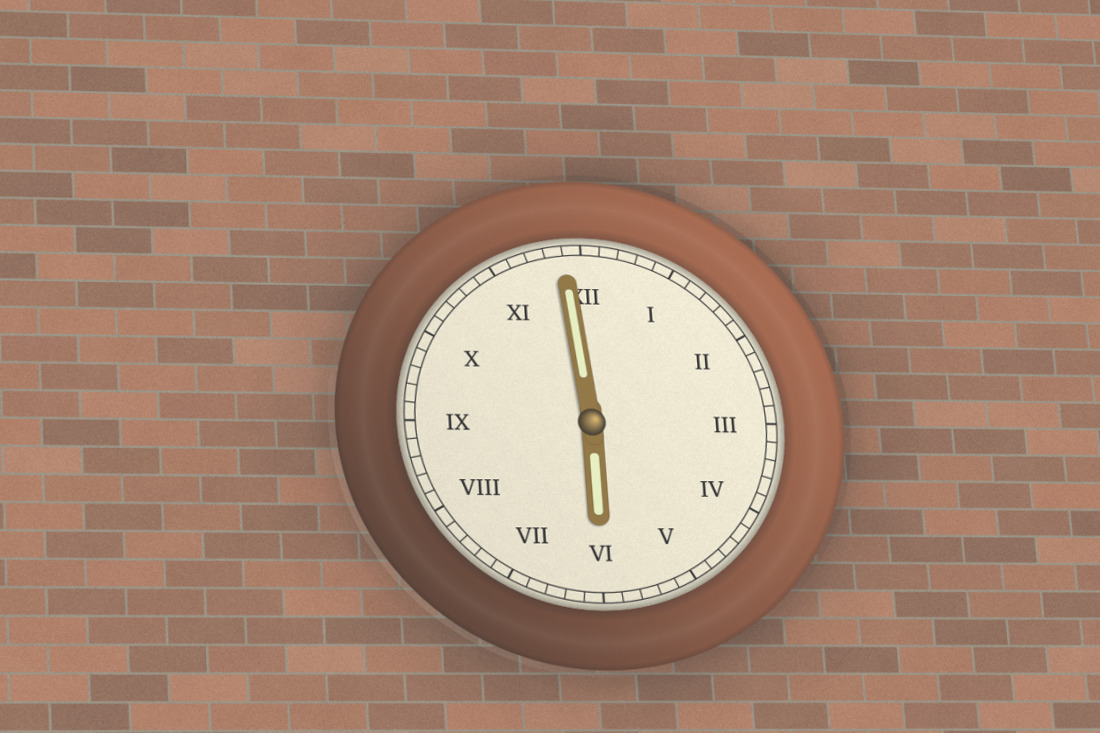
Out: h=5 m=59
